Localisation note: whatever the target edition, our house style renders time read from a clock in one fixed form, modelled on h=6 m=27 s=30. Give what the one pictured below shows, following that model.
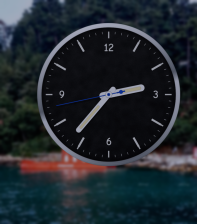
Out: h=2 m=36 s=43
